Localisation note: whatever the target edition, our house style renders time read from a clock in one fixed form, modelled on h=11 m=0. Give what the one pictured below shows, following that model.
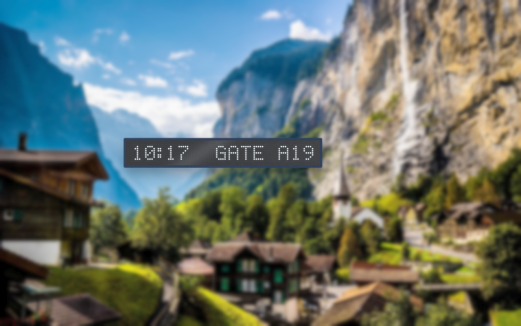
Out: h=10 m=17
